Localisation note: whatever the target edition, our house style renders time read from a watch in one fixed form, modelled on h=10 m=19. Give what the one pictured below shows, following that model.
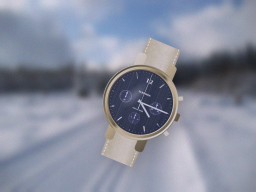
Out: h=4 m=15
